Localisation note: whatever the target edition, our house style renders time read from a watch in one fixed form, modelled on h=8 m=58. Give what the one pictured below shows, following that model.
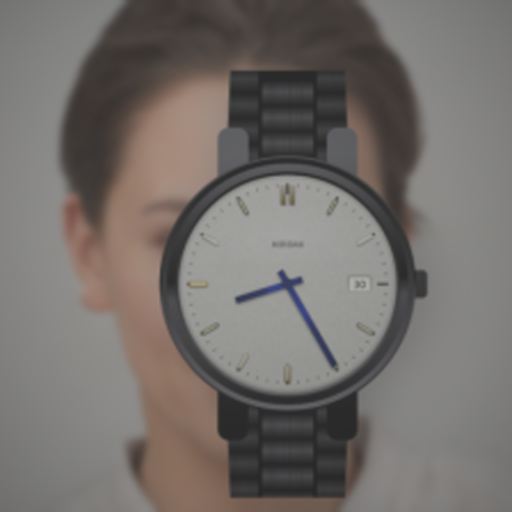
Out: h=8 m=25
